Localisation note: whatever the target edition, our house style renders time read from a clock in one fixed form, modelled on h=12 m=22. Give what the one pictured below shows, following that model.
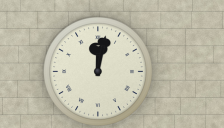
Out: h=12 m=2
